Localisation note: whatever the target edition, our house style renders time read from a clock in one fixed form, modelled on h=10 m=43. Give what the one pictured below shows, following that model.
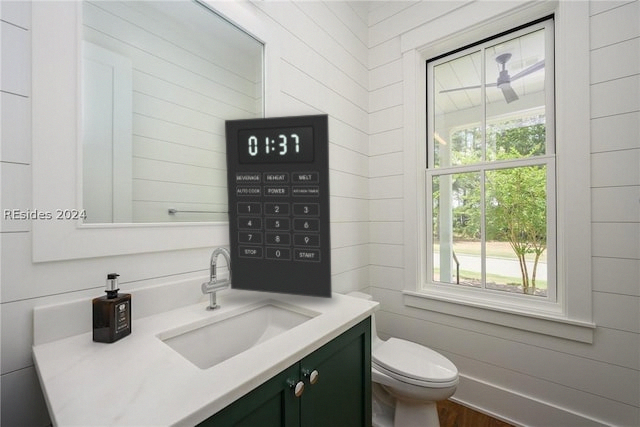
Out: h=1 m=37
